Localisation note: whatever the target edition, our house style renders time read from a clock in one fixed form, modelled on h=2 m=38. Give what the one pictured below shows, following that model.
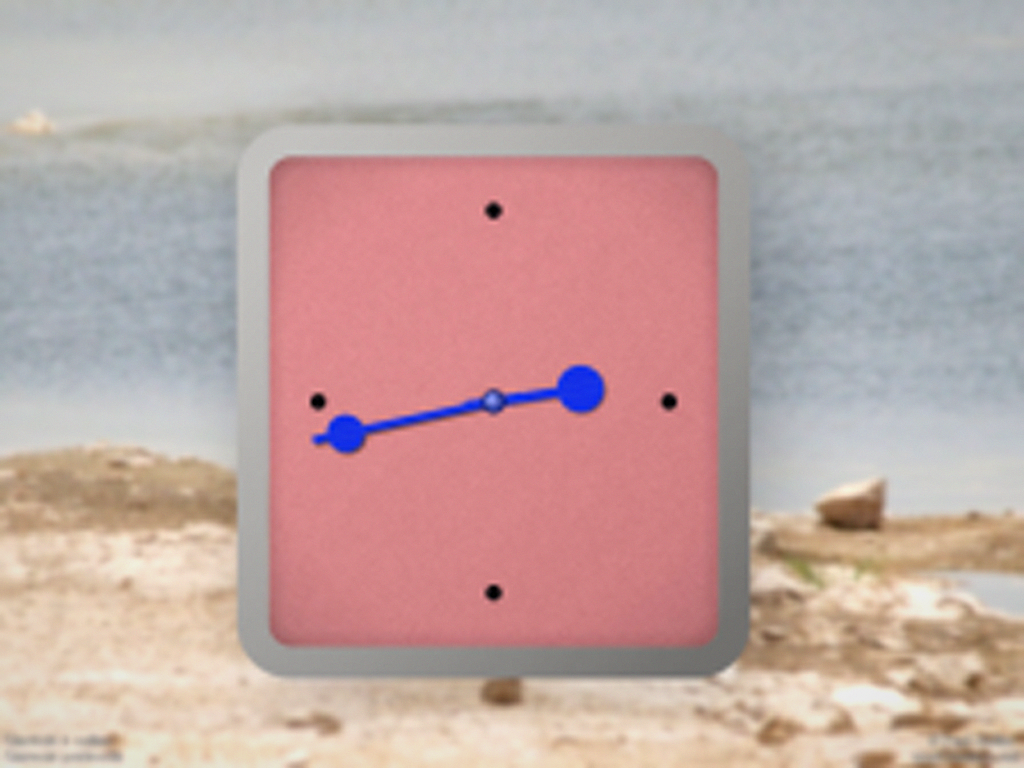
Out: h=2 m=43
